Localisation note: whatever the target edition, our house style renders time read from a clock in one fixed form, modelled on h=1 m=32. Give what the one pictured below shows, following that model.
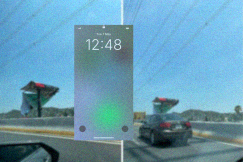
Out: h=12 m=48
